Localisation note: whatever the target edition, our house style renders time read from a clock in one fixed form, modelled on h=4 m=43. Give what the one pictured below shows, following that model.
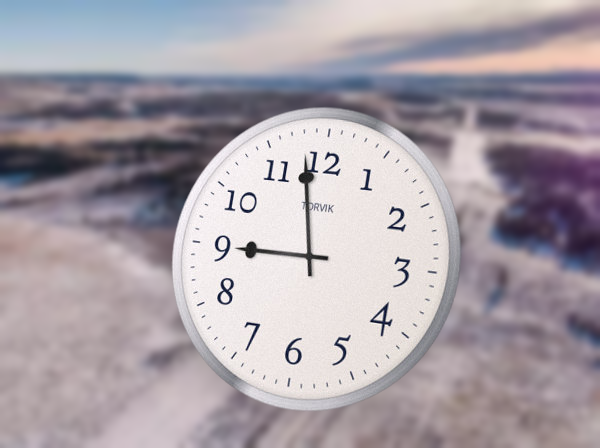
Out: h=8 m=58
